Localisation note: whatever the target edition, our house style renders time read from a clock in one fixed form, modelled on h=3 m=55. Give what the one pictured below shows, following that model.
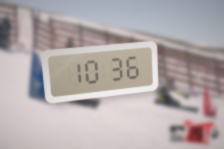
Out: h=10 m=36
